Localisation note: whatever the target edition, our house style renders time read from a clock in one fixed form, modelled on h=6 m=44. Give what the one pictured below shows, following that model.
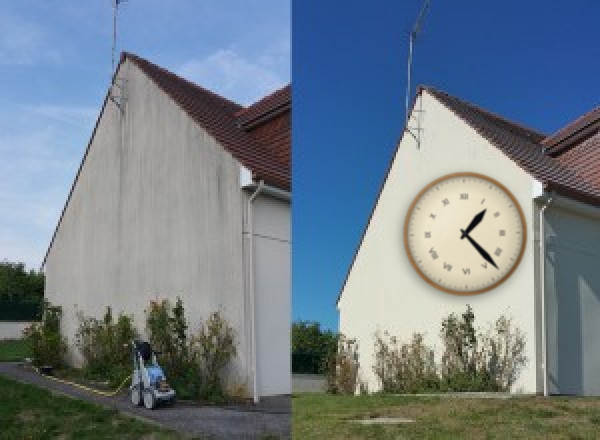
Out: h=1 m=23
